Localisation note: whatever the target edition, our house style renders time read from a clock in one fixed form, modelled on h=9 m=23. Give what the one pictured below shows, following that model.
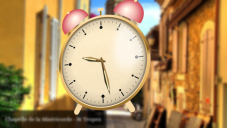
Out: h=9 m=28
